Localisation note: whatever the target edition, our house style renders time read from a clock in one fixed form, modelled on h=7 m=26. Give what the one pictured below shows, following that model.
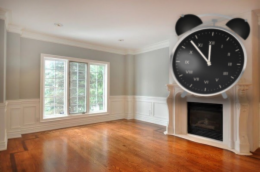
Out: h=11 m=53
